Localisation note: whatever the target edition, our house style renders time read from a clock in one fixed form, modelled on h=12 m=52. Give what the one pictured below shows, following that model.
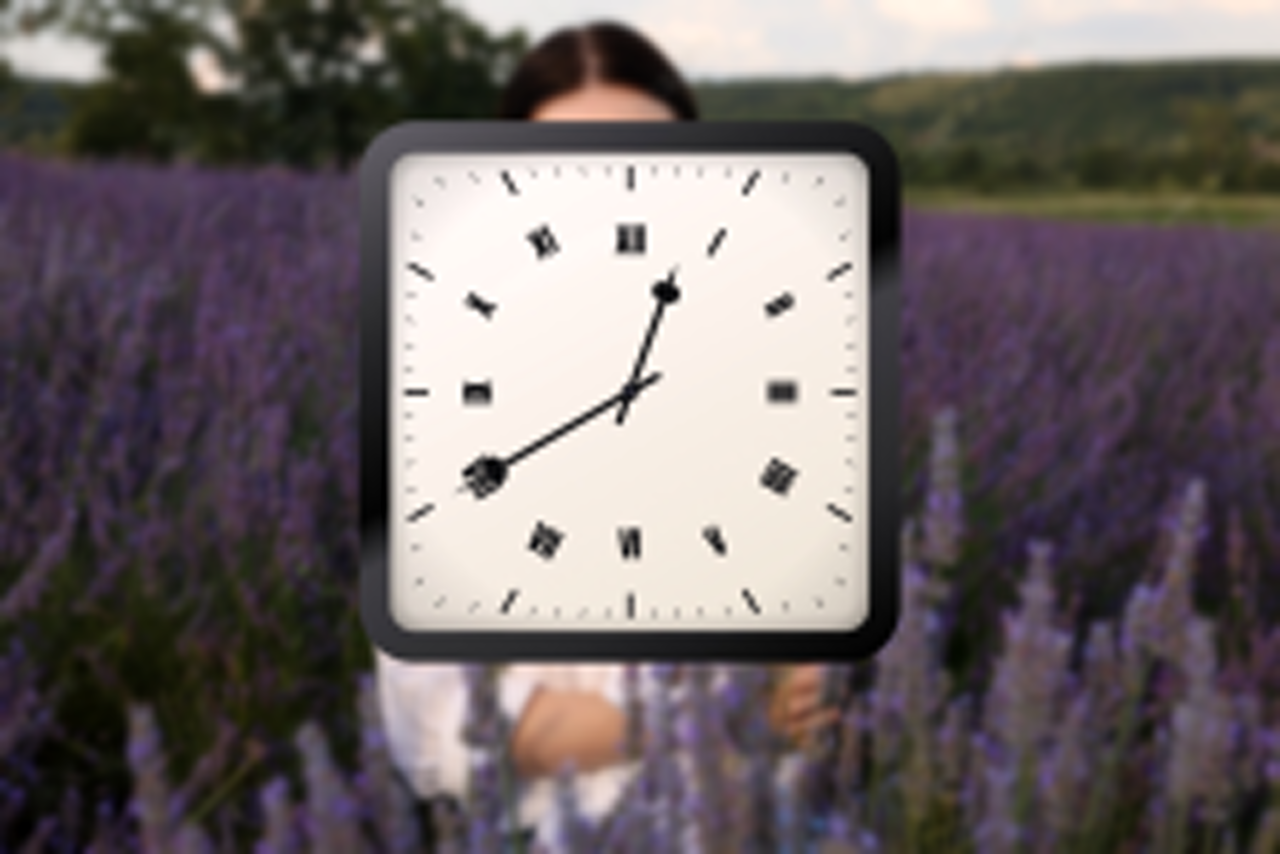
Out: h=12 m=40
